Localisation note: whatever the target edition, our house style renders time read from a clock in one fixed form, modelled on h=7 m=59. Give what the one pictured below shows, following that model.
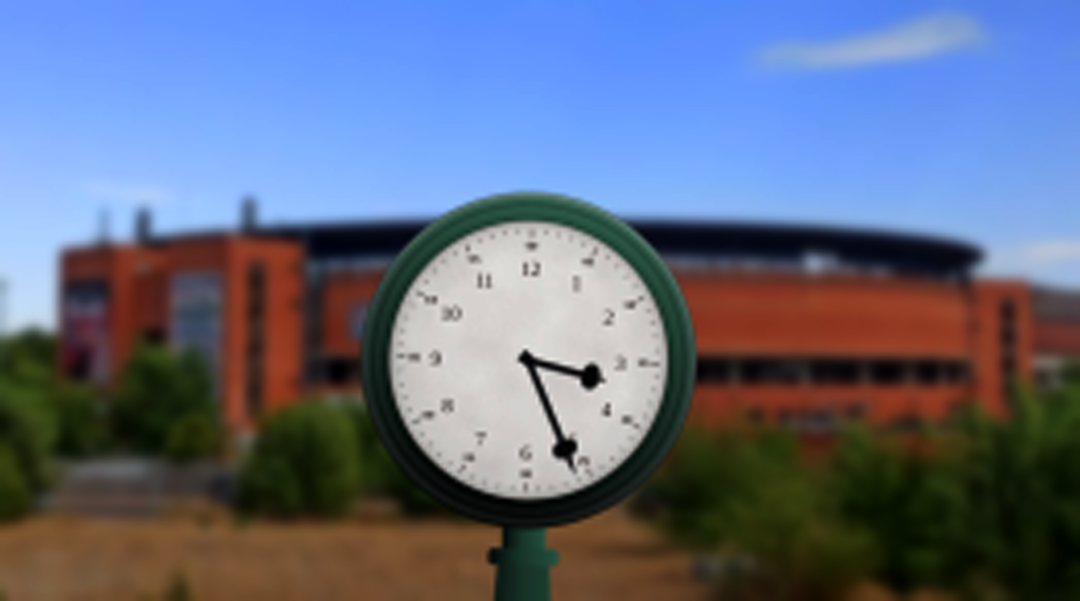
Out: h=3 m=26
